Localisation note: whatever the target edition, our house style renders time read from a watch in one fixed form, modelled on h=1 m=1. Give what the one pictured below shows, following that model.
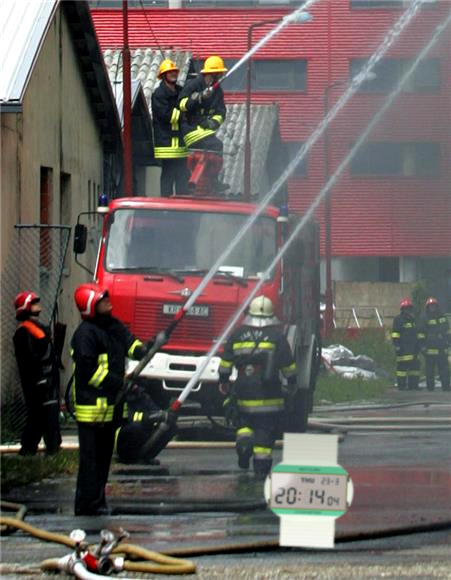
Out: h=20 m=14
